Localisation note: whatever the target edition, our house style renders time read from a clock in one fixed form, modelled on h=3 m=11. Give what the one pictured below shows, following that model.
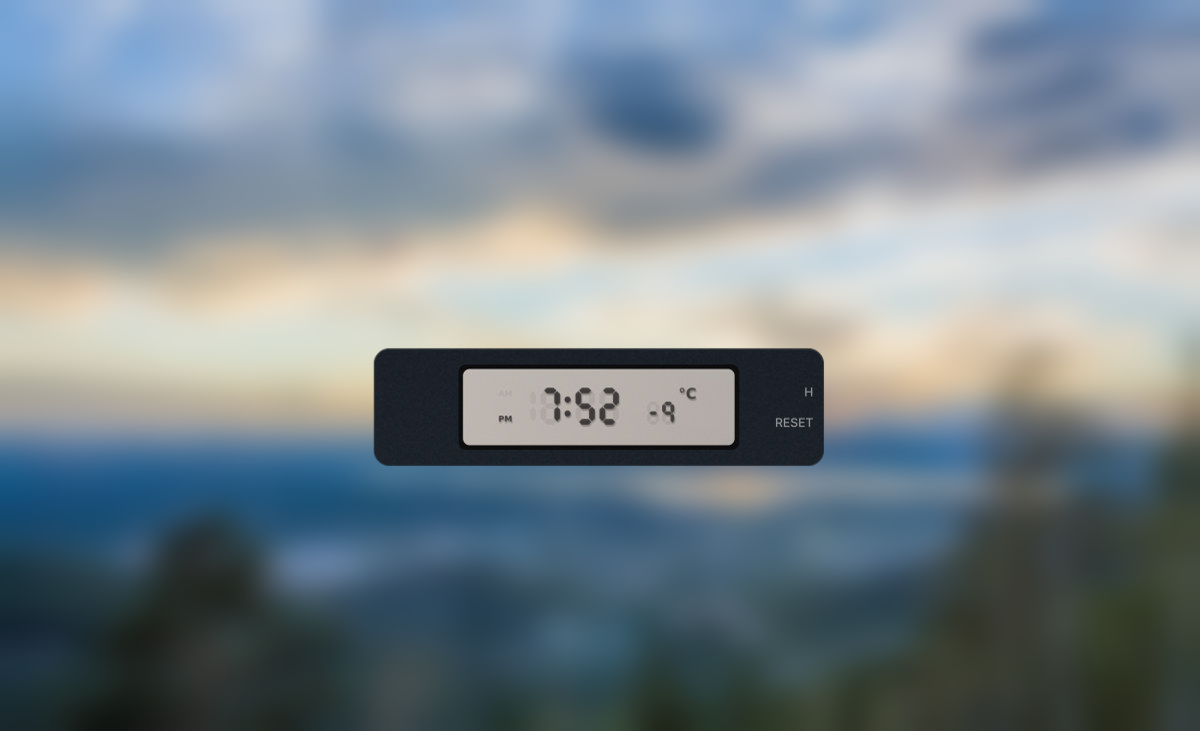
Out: h=7 m=52
